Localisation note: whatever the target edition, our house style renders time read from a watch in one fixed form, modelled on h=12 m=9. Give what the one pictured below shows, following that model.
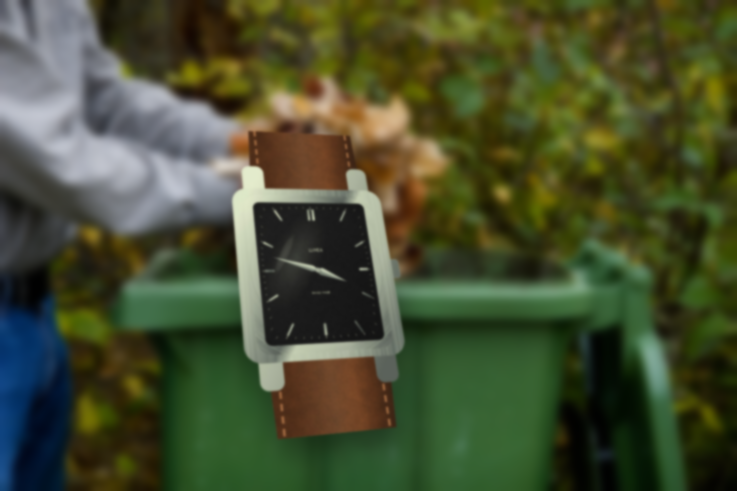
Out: h=3 m=48
